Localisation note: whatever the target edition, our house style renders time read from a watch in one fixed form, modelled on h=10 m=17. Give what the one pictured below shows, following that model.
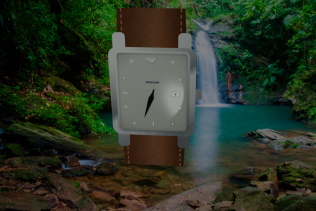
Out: h=6 m=33
